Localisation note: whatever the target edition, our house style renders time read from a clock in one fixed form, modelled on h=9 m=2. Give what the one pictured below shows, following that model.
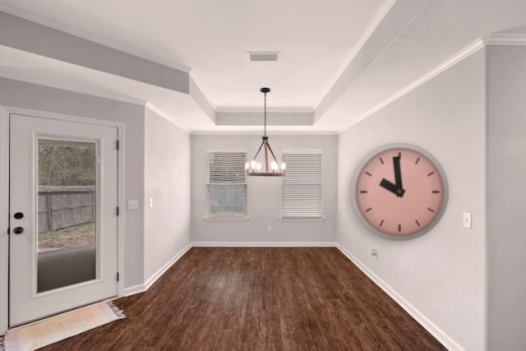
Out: h=9 m=59
